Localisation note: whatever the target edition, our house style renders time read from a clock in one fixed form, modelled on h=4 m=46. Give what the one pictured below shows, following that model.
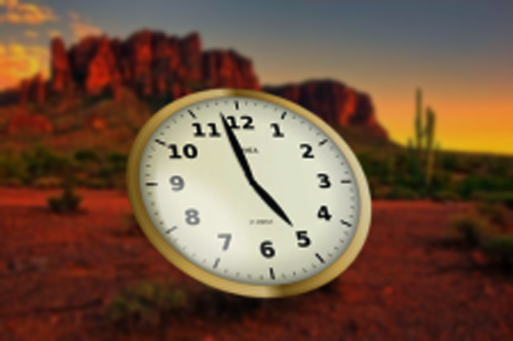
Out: h=4 m=58
